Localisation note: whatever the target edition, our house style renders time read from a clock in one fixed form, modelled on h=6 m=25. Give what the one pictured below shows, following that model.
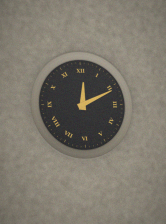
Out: h=12 m=11
